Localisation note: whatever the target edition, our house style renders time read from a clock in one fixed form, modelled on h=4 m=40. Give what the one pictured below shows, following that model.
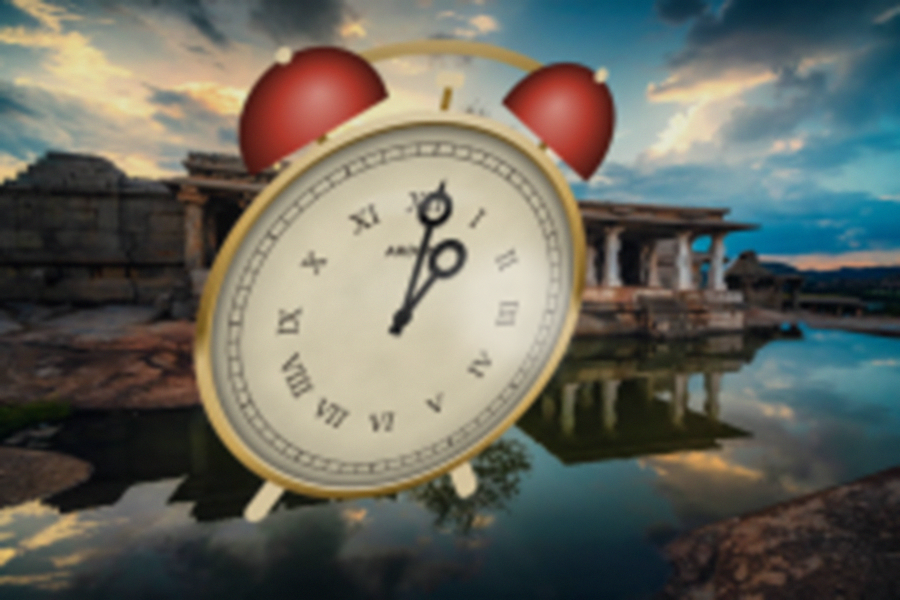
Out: h=1 m=1
